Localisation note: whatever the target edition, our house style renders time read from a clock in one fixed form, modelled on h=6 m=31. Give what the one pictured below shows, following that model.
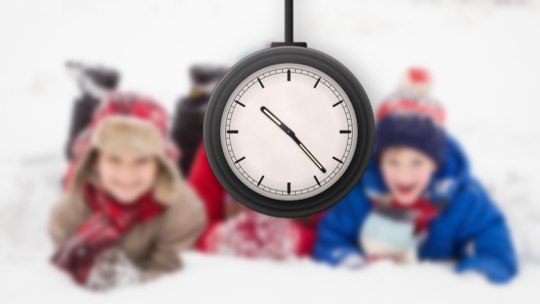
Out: h=10 m=23
